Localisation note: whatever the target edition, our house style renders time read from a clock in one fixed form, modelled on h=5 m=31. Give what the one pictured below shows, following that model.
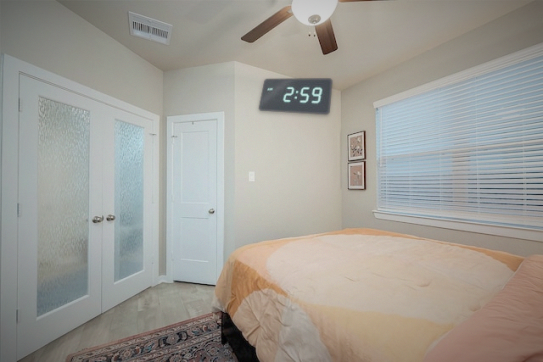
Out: h=2 m=59
